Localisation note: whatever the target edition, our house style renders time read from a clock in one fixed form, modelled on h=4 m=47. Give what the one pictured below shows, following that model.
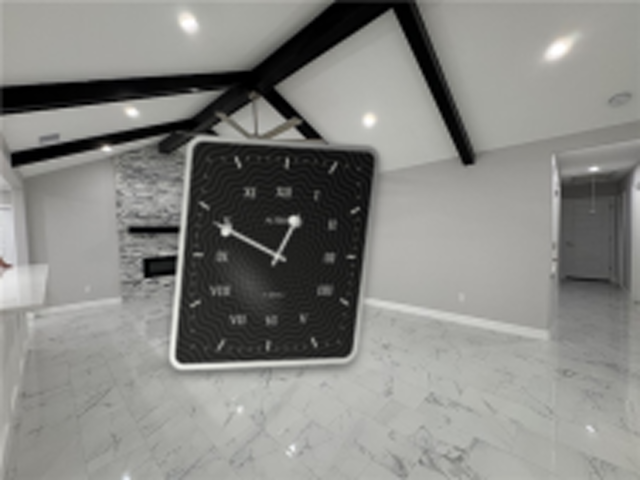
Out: h=12 m=49
